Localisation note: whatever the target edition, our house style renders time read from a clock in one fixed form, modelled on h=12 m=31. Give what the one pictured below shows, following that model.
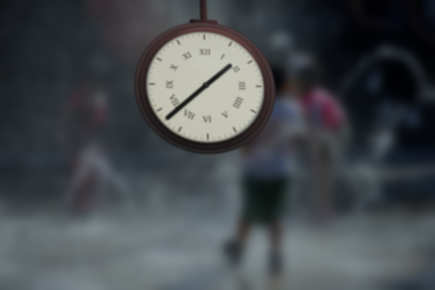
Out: h=1 m=38
